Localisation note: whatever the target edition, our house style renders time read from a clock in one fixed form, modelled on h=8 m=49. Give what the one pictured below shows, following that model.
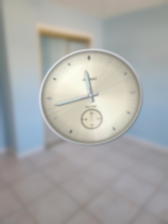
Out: h=11 m=43
